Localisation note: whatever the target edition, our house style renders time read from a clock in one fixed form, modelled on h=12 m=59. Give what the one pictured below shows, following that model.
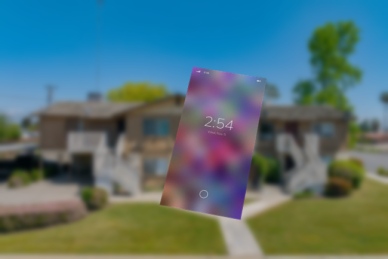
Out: h=2 m=54
